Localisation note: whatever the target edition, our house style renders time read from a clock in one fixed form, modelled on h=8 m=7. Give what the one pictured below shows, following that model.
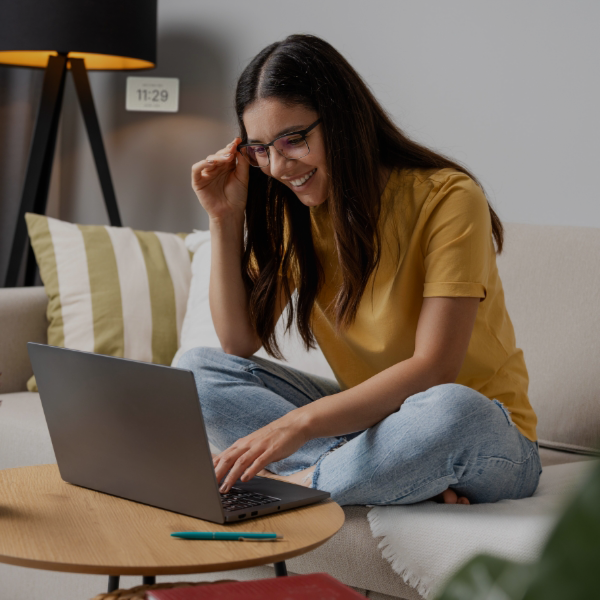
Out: h=11 m=29
